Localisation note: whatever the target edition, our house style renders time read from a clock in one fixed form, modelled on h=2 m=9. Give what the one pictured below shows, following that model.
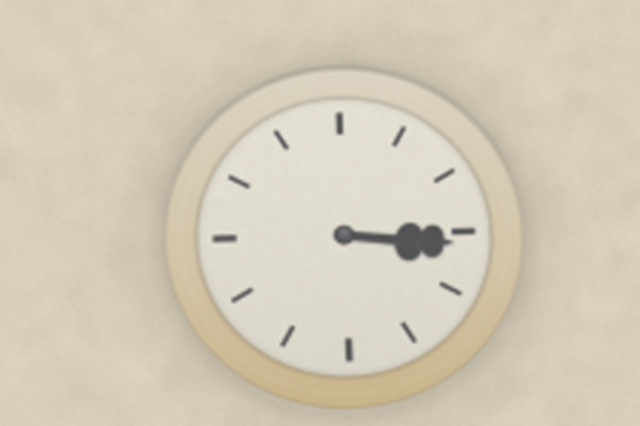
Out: h=3 m=16
